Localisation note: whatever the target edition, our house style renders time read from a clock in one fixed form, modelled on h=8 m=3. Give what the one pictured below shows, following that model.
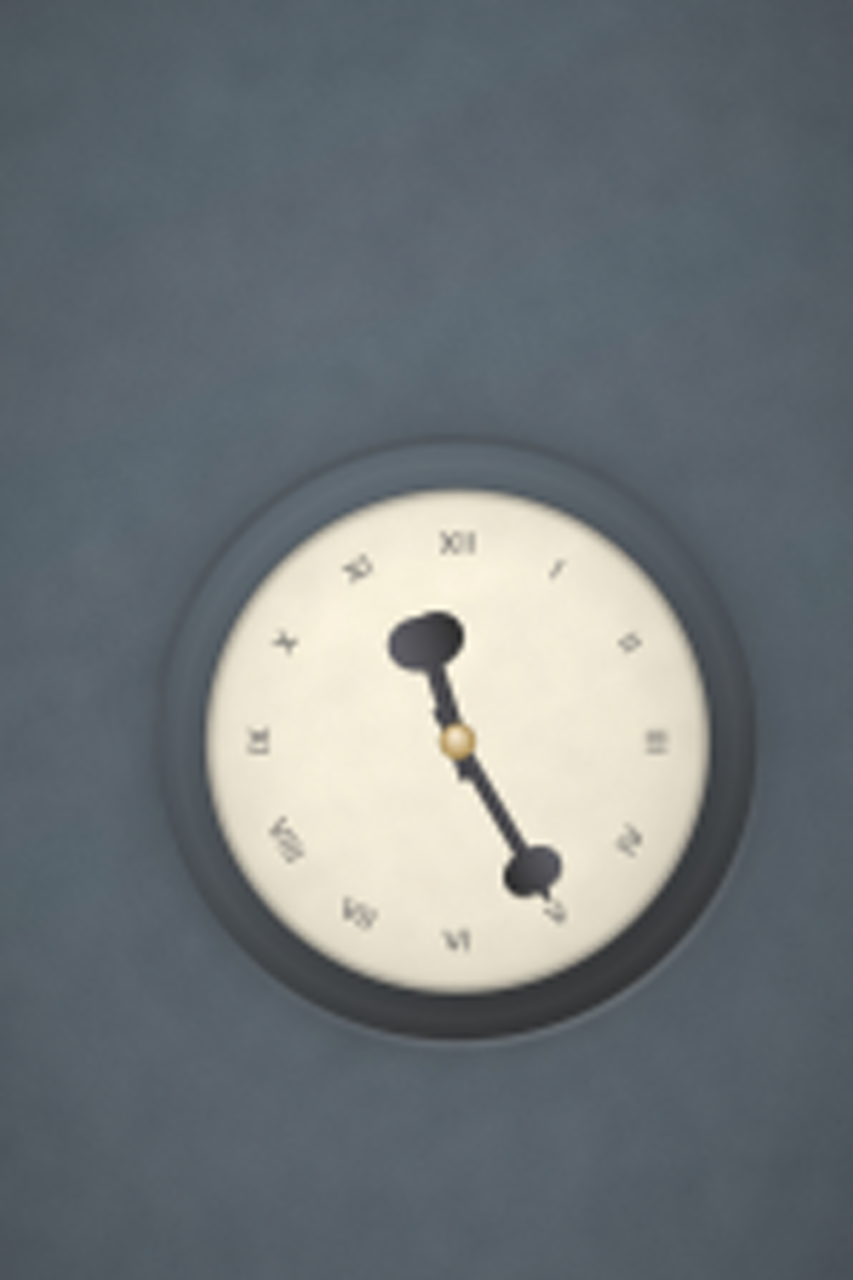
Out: h=11 m=25
